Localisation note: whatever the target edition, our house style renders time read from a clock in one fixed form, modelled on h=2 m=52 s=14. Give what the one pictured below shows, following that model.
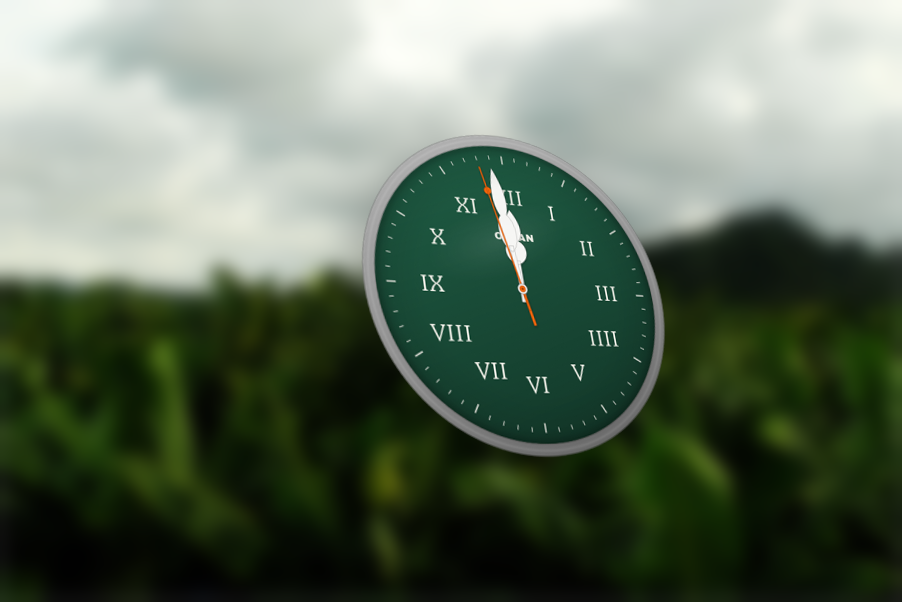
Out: h=11 m=58 s=58
